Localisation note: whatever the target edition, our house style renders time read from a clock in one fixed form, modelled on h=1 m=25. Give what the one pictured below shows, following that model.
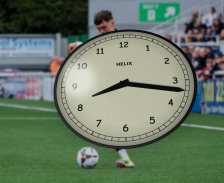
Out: h=8 m=17
